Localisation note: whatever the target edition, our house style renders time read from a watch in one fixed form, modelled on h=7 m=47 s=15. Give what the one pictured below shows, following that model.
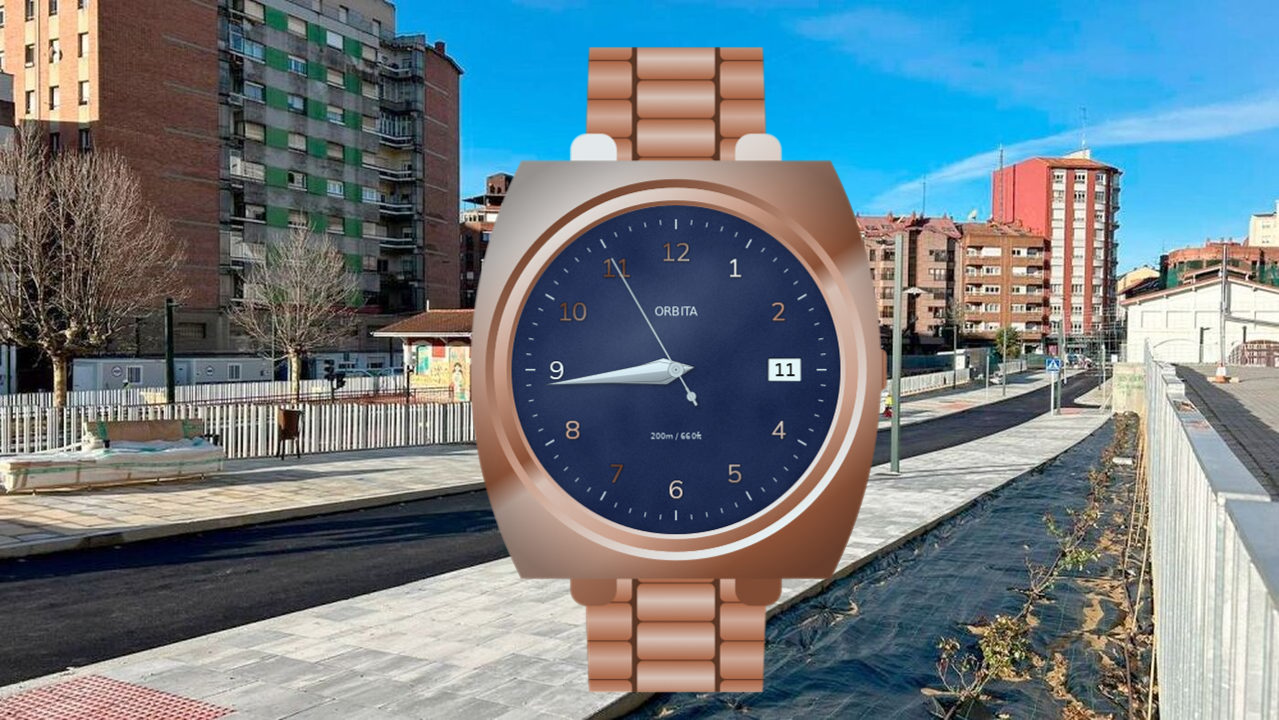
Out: h=8 m=43 s=55
